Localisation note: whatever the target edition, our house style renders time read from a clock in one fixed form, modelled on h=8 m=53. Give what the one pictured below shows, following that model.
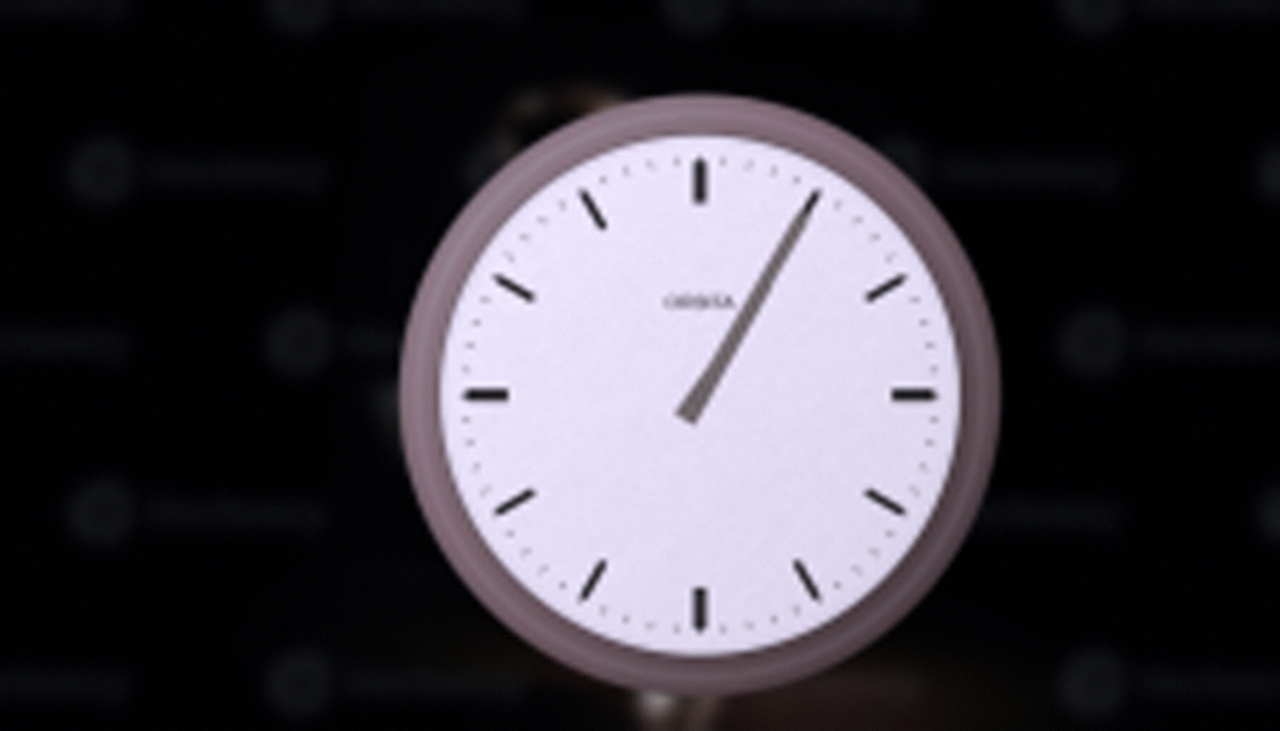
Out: h=1 m=5
